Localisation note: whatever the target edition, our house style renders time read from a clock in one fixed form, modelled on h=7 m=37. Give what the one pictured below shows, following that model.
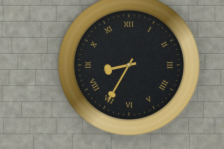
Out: h=8 m=35
